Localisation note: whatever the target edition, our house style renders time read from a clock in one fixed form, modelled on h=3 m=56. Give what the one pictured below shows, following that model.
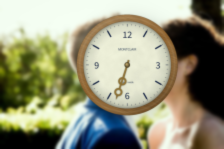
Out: h=6 m=33
